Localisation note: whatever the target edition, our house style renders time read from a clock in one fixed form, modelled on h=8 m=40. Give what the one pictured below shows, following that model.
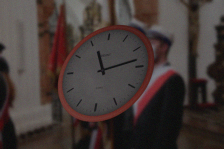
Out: h=11 m=13
